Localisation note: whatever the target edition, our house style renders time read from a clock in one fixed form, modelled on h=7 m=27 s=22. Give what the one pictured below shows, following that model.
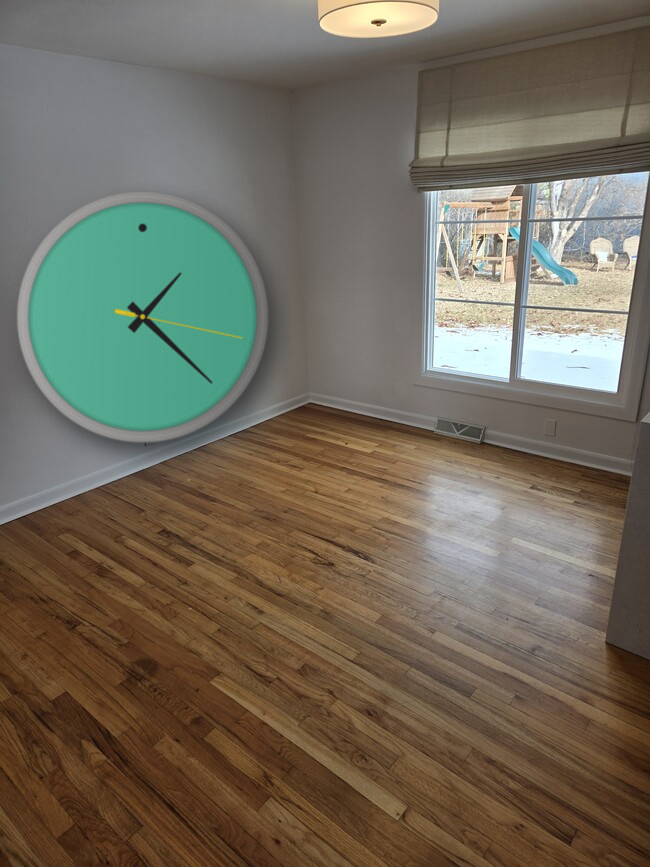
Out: h=1 m=22 s=17
